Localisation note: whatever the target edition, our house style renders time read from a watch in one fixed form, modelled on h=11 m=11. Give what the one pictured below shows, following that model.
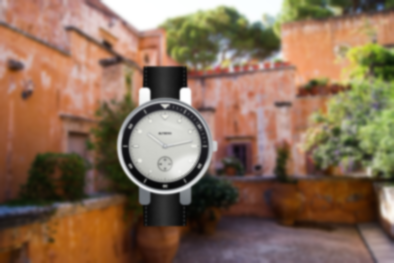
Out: h=10 m=13
